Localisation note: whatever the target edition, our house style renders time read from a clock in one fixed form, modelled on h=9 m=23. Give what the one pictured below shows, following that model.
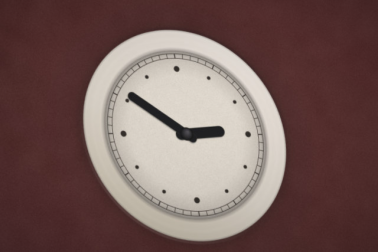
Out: h=2 m=51
